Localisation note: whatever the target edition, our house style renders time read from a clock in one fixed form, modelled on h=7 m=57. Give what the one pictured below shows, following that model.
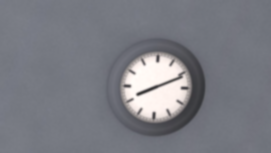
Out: h=8 m=11
